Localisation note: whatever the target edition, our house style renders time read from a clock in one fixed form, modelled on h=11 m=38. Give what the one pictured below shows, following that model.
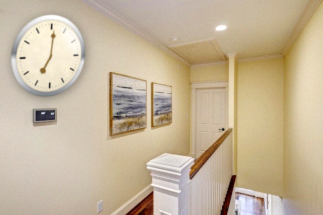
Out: h=7 m=1
